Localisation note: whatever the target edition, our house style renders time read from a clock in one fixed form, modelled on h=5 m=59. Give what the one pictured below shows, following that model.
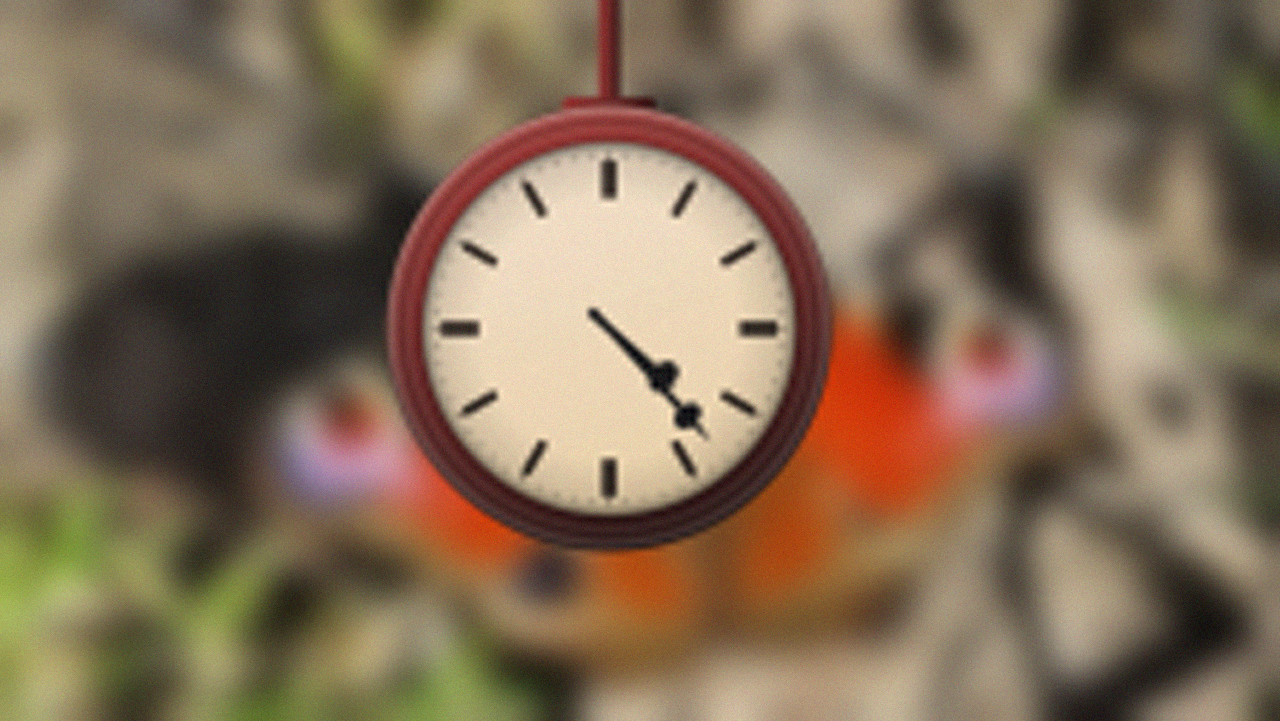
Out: h=4 m=23
